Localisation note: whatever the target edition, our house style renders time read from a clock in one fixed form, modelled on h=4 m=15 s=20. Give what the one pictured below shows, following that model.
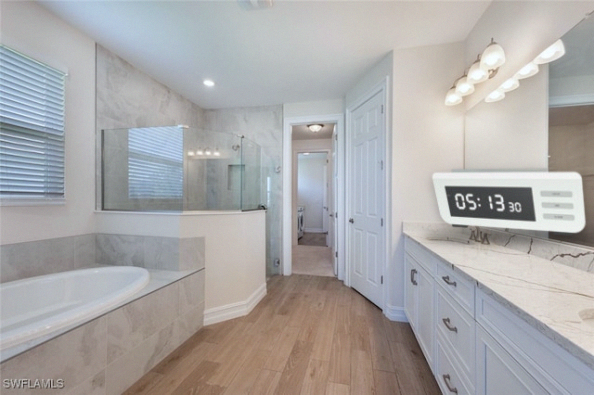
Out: h=5 m=13 s=30
